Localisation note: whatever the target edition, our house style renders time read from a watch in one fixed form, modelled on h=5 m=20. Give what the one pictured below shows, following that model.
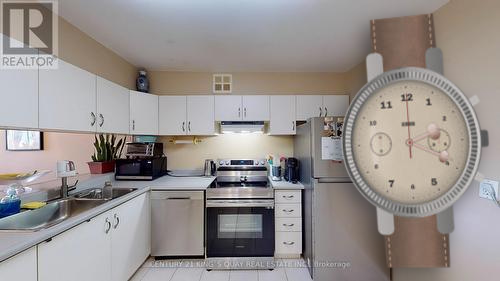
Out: h=2 m=19
